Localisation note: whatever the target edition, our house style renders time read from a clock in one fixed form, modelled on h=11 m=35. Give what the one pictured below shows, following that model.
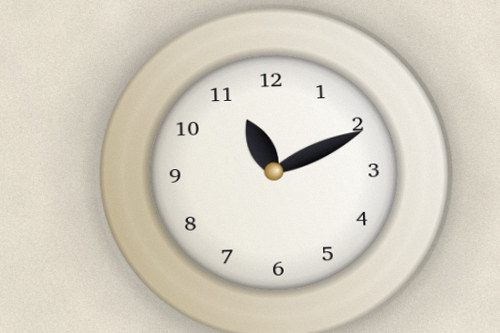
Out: h=11 m=11
